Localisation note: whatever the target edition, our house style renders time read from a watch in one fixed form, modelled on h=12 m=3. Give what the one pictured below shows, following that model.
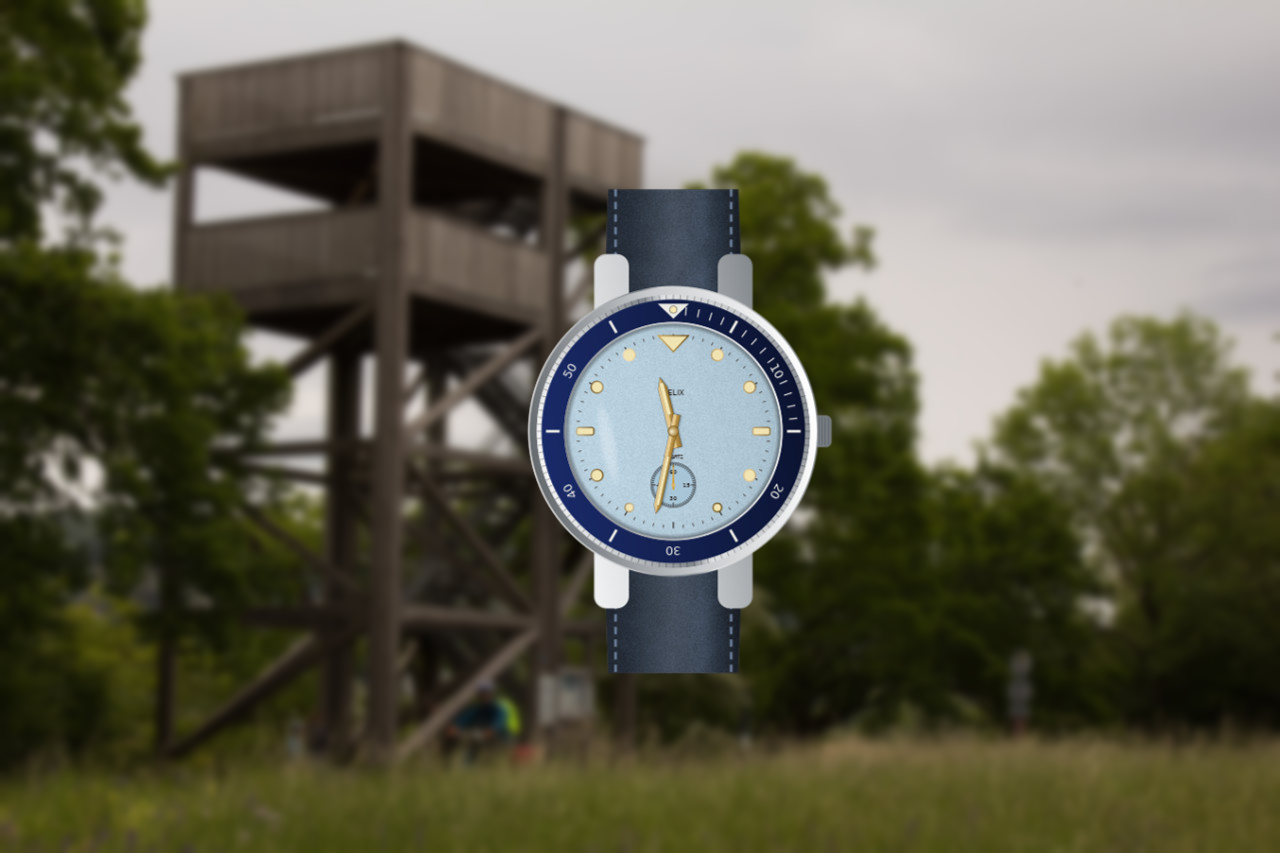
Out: h=11 m=32
